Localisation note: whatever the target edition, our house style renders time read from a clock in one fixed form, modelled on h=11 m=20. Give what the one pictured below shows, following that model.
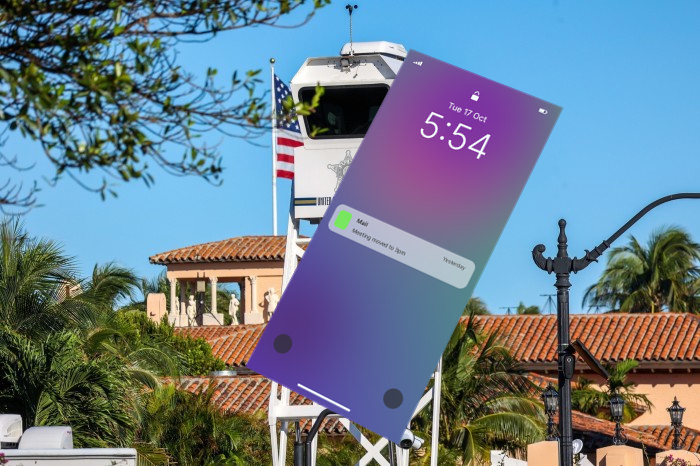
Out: h=5 m=54
